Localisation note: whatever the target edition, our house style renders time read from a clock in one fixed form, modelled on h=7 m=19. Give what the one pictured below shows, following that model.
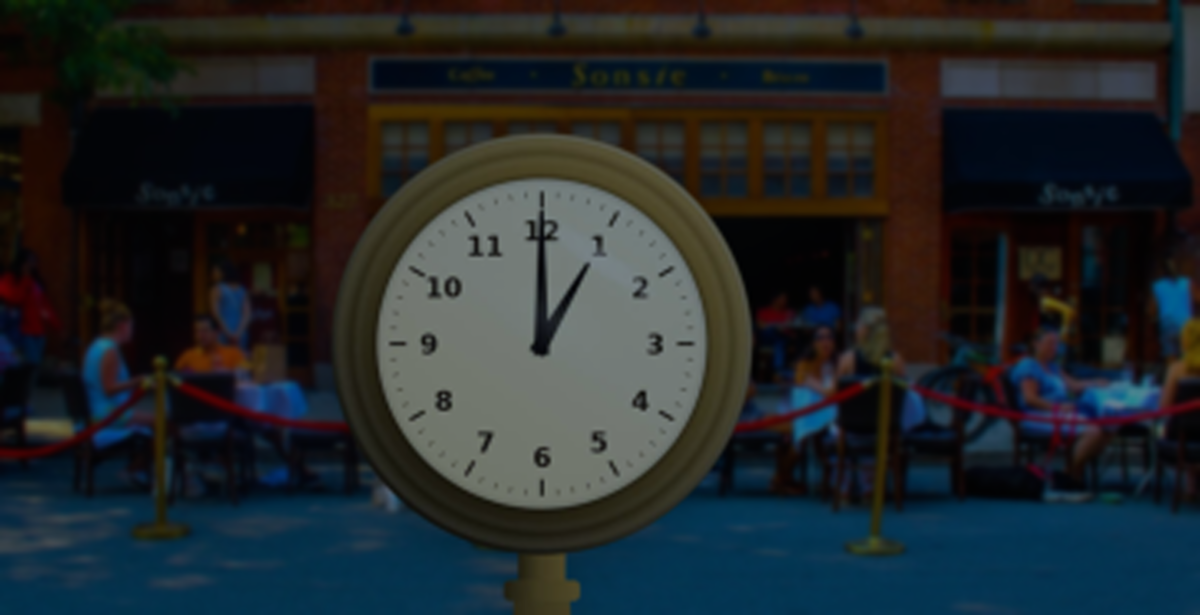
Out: h=1 m=0
